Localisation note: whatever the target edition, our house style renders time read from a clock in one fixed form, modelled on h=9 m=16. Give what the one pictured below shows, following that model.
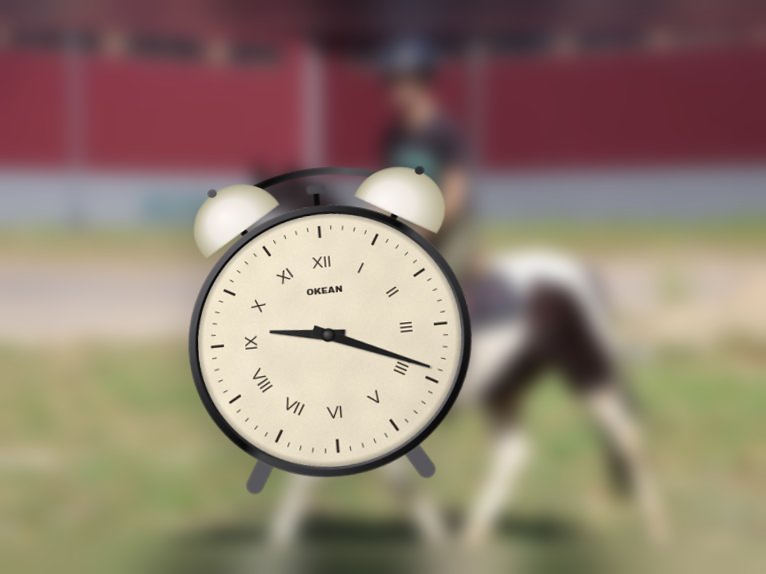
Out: h=9 m=19
